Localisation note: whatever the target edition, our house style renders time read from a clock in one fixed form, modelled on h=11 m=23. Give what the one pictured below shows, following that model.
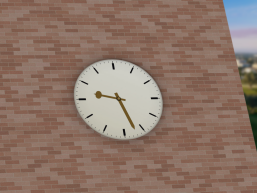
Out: h=9 m=27
